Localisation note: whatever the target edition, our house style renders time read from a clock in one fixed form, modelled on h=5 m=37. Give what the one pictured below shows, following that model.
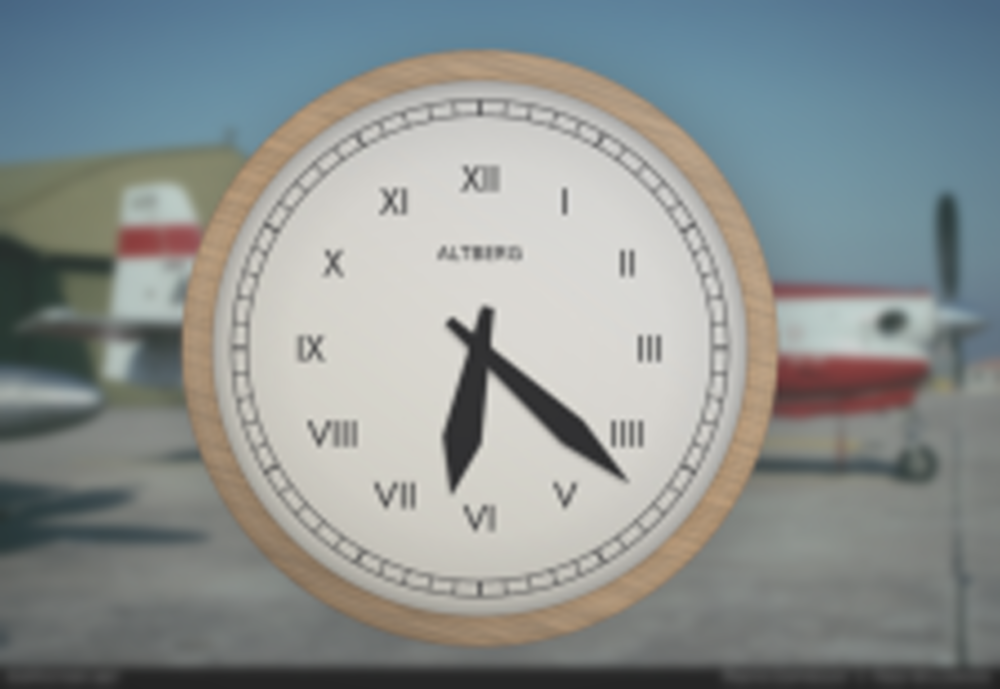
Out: h=6 m=22
